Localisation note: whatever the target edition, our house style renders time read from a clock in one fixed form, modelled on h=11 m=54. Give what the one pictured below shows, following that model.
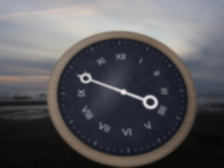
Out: h=3 m=49
